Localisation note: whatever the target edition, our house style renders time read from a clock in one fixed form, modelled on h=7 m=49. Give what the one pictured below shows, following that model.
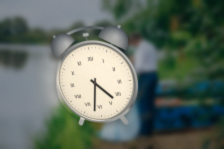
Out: h=4 m=32
